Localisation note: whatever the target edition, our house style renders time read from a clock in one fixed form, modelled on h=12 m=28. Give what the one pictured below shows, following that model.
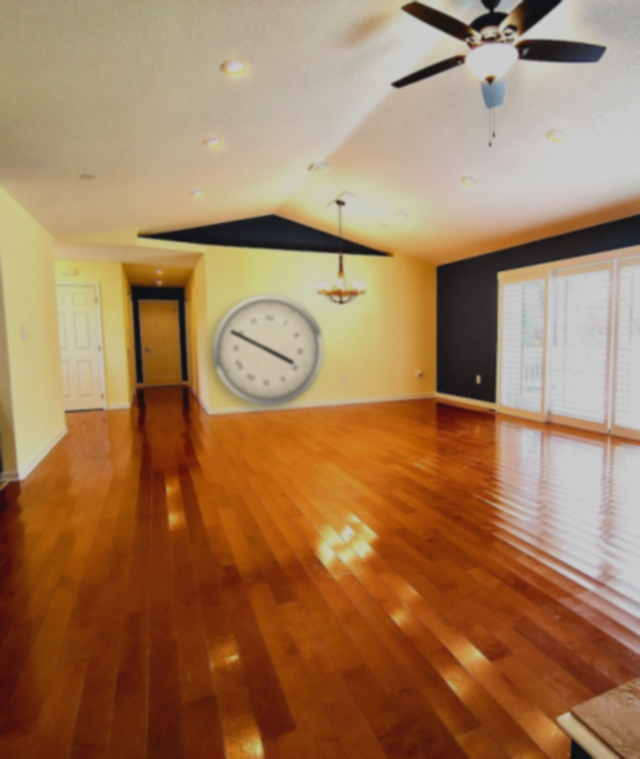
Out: h=3 m=49
